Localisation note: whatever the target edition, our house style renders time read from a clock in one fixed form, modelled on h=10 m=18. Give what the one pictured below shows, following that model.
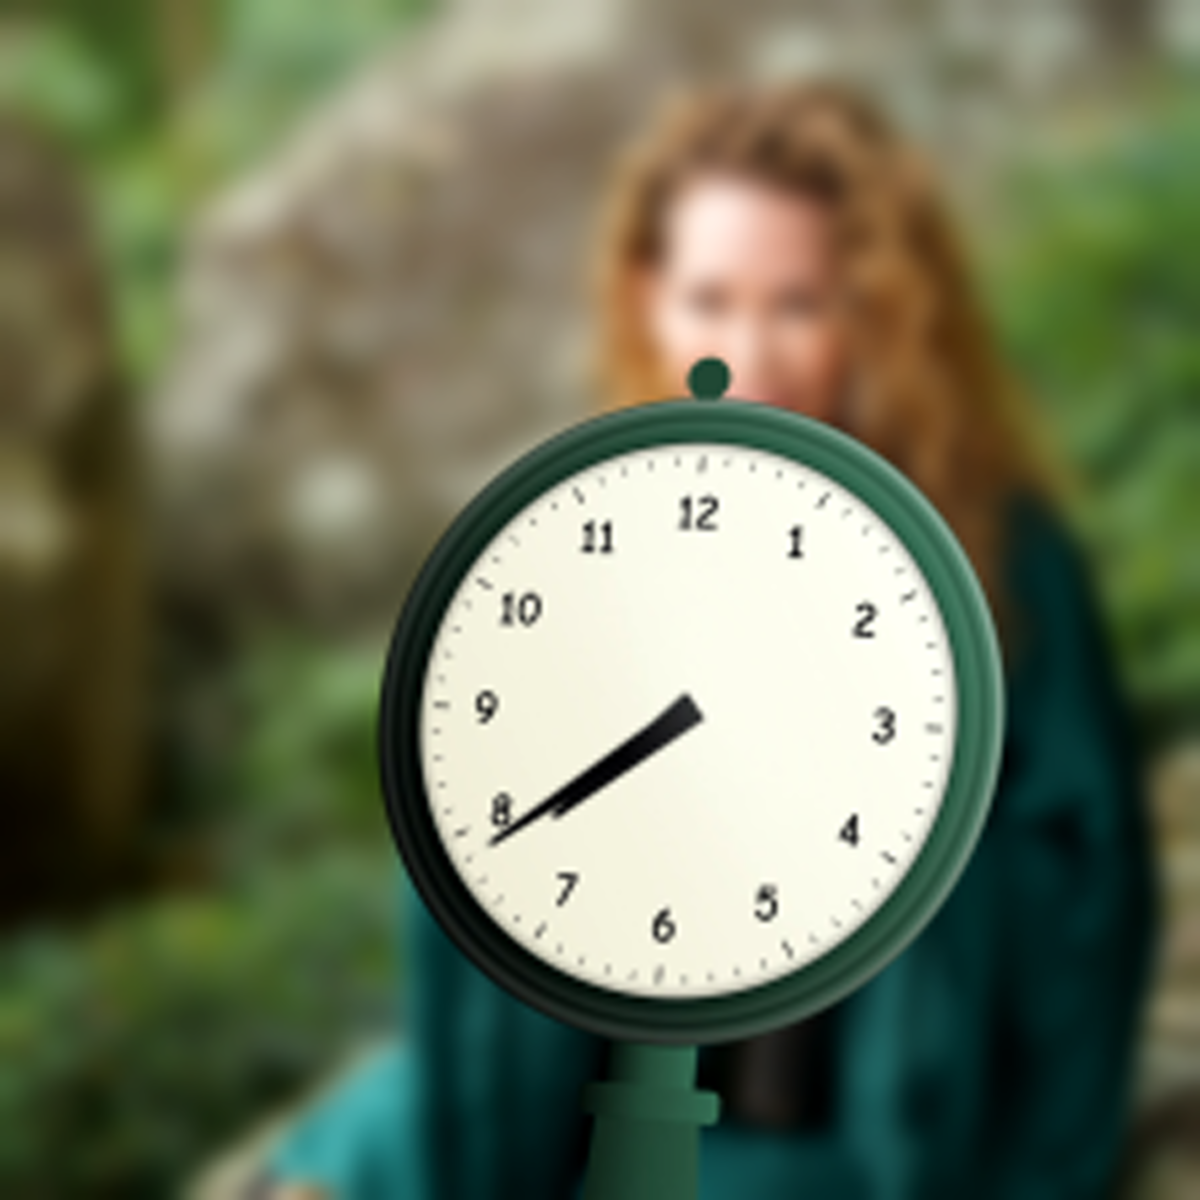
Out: h=7 m=39
